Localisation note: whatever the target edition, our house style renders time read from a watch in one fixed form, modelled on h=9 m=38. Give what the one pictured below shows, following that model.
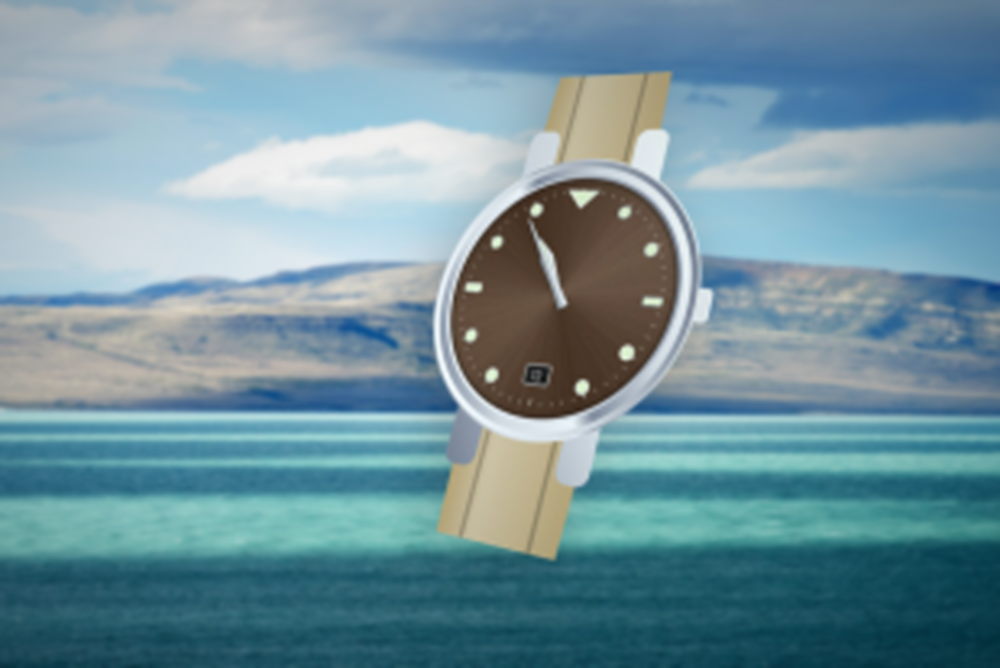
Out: h=10 m=54
